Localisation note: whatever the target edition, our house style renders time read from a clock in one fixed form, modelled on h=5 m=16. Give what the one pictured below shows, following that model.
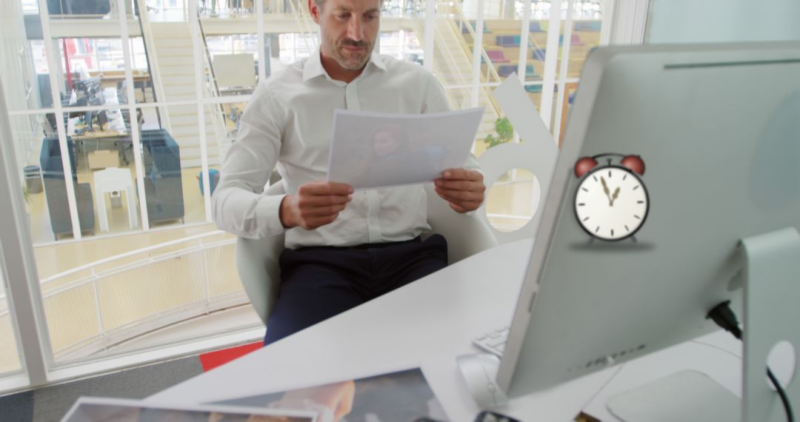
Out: h=12 m=57
